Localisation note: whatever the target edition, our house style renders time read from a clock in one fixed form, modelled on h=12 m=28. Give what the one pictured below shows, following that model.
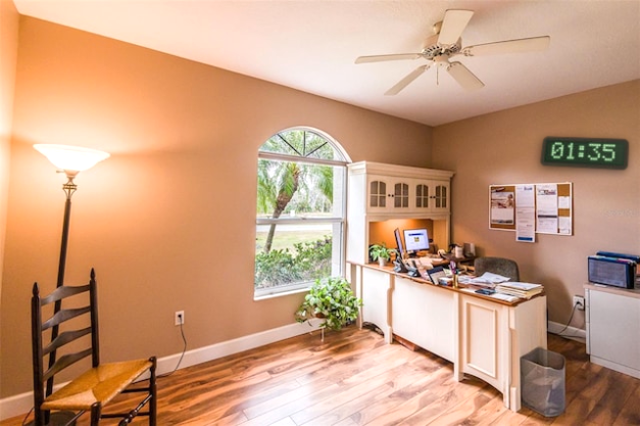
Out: h=1 m=35
